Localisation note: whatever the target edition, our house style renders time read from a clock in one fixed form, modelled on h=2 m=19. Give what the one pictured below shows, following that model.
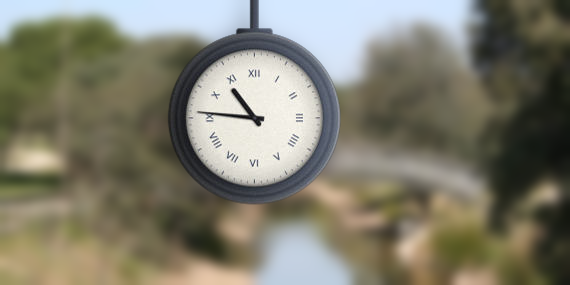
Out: h=10 m=46
